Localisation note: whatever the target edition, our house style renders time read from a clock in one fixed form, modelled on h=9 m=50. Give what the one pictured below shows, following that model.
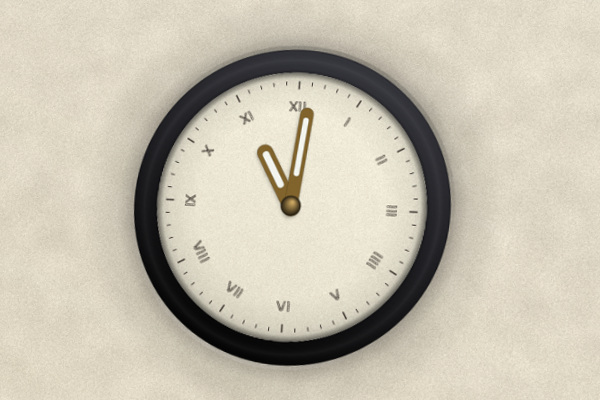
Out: h=11 m=1
